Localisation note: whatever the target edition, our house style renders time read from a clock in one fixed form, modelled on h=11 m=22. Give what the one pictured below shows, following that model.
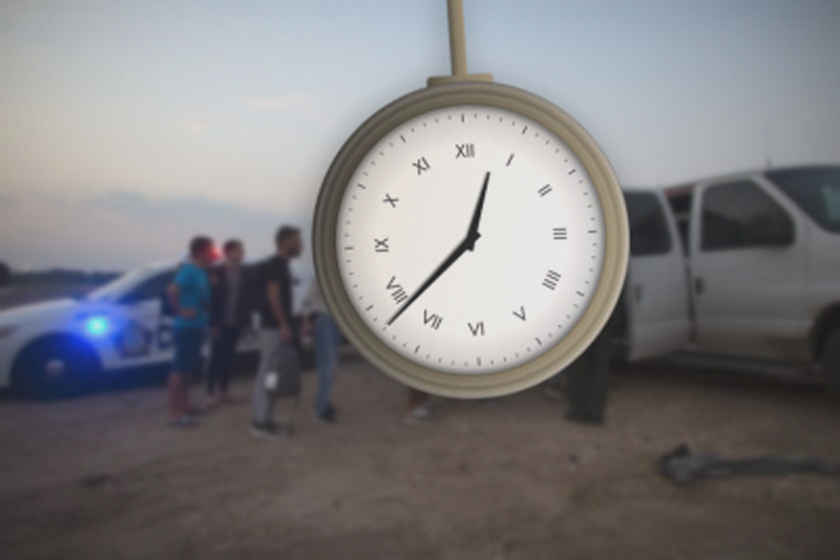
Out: h=12 m=38
